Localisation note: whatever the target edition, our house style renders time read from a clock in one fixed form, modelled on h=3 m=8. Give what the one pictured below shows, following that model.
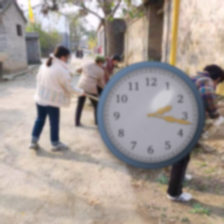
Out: h=2 m=17
